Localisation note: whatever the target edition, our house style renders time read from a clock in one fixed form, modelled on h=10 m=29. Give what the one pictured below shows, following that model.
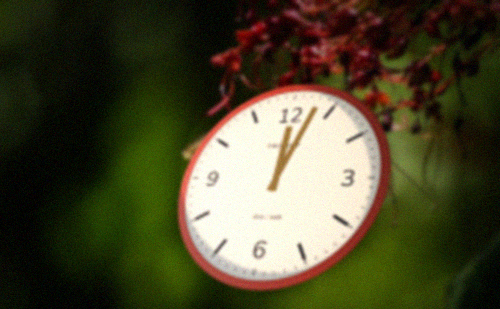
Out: h=12 m=3
